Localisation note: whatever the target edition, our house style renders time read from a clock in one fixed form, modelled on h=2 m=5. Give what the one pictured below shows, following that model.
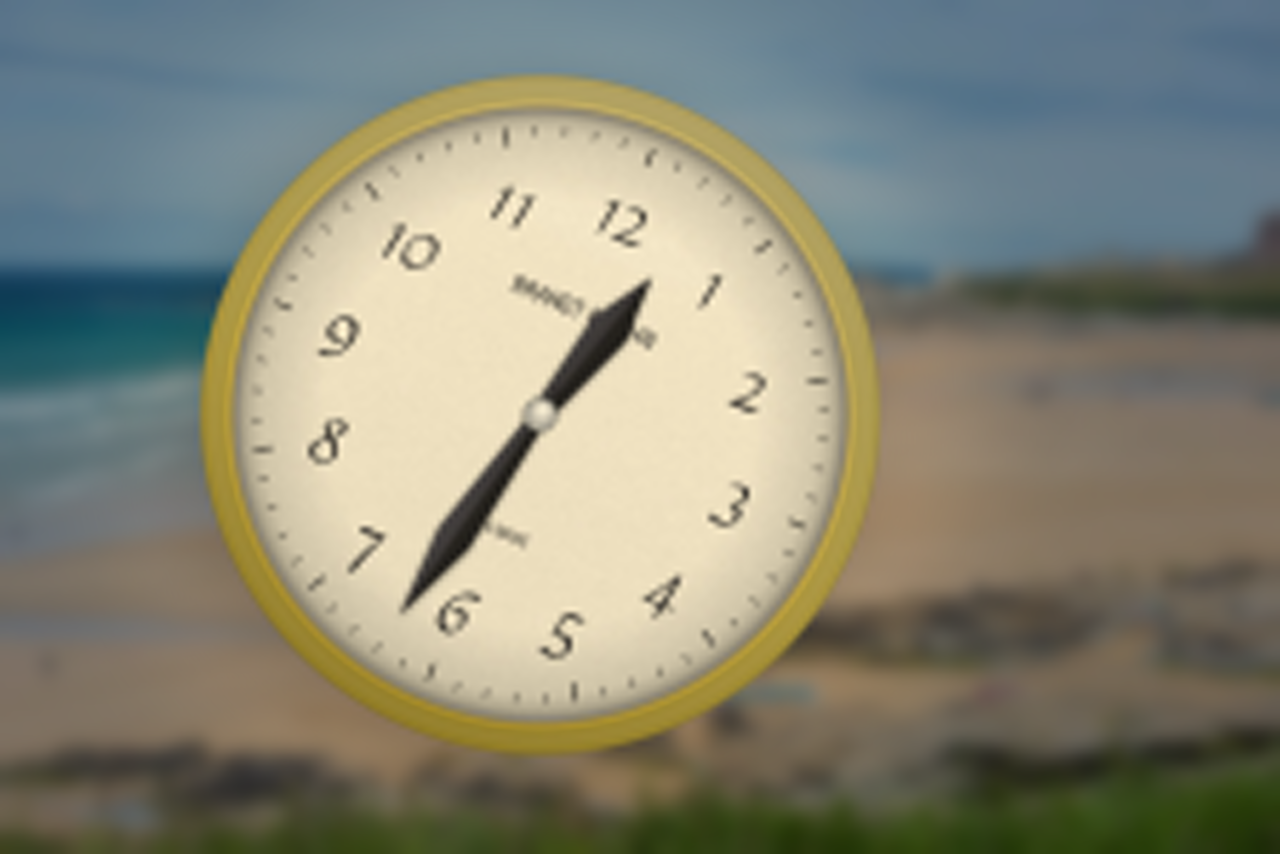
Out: h=12 m=32
